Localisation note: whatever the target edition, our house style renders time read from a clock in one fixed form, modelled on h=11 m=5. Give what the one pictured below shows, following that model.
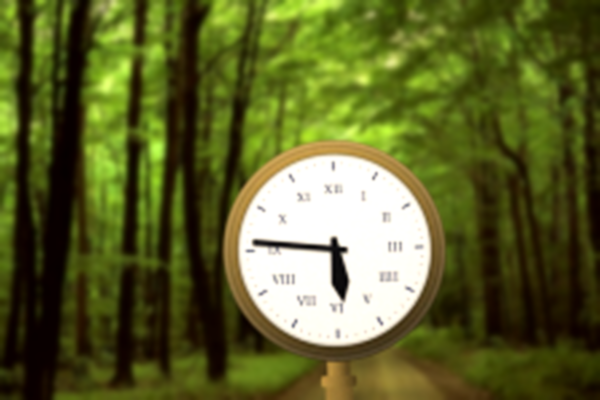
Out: h=5 m=46
